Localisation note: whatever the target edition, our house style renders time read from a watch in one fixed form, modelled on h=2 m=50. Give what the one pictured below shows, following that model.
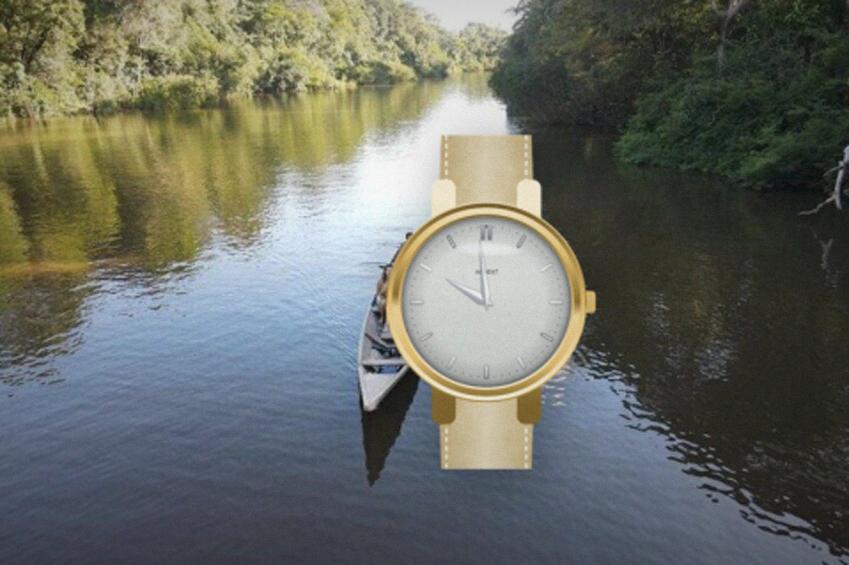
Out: h=9 m=59
